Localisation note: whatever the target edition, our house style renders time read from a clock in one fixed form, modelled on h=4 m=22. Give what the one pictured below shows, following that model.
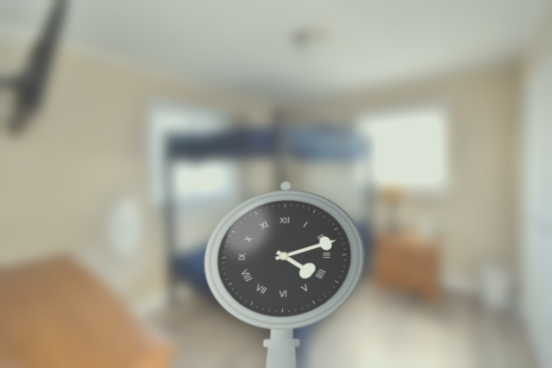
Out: h=4 m=12
